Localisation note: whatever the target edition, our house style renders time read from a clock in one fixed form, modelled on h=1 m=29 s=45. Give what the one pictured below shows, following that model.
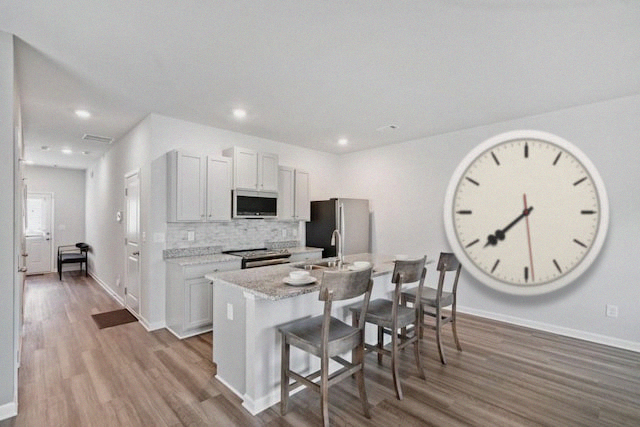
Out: h=7 m=38 s=29
